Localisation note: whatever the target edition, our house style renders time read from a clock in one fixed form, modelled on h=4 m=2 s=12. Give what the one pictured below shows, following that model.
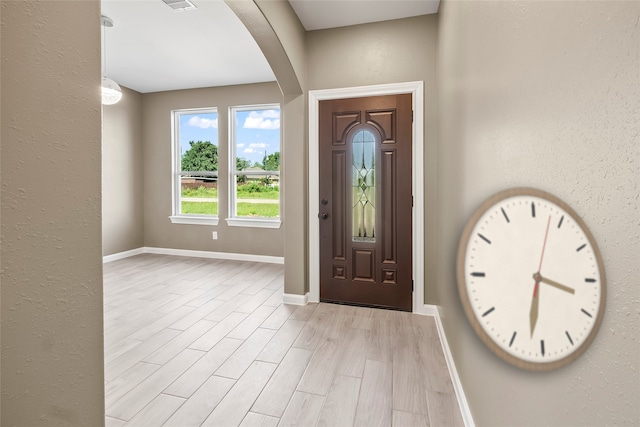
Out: h=3 m=32 s=3
